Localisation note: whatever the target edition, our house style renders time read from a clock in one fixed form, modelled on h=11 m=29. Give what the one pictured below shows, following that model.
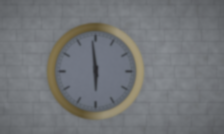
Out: h=5 m=59
